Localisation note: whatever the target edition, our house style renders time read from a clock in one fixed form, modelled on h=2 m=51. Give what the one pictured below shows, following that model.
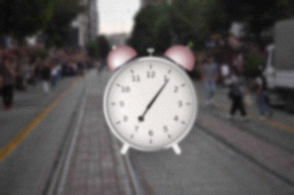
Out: h=7 m=6
